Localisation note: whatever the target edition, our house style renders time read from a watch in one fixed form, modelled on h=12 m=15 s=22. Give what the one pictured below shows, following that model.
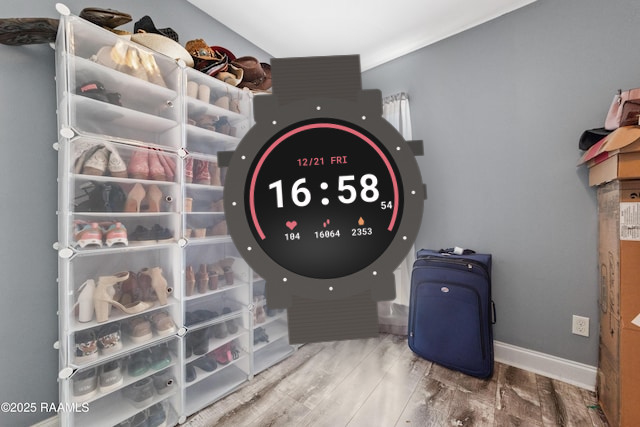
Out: h=16 m=58 s=54
